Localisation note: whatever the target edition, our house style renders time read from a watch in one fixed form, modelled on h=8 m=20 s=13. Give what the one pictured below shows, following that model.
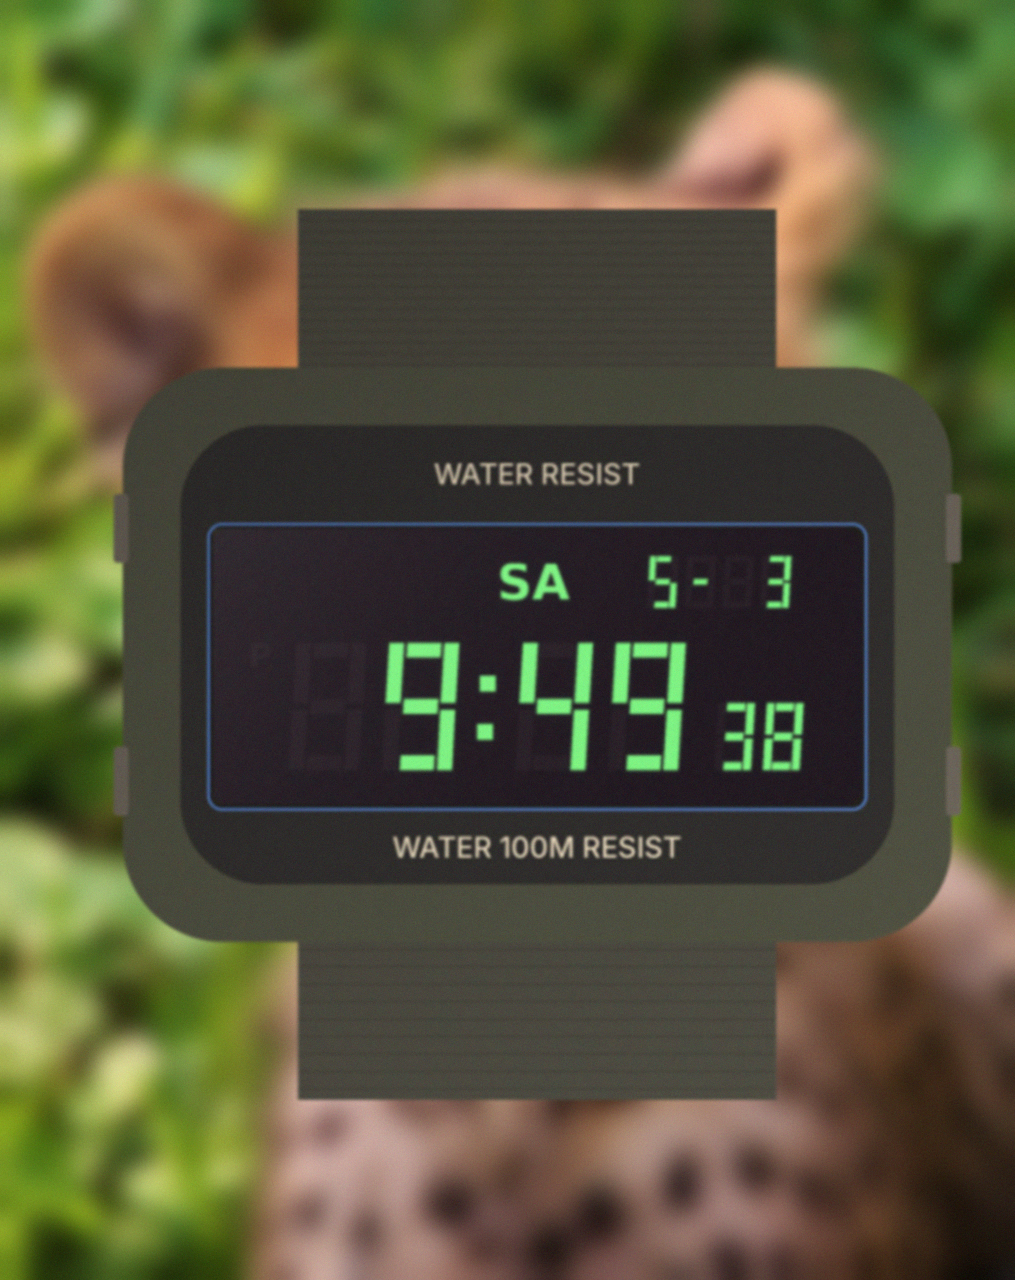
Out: h=9 m=49 s=38
